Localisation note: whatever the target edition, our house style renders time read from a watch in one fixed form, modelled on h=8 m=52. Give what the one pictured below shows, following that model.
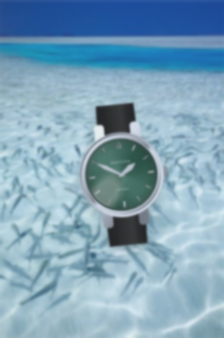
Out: h=1 m=50
